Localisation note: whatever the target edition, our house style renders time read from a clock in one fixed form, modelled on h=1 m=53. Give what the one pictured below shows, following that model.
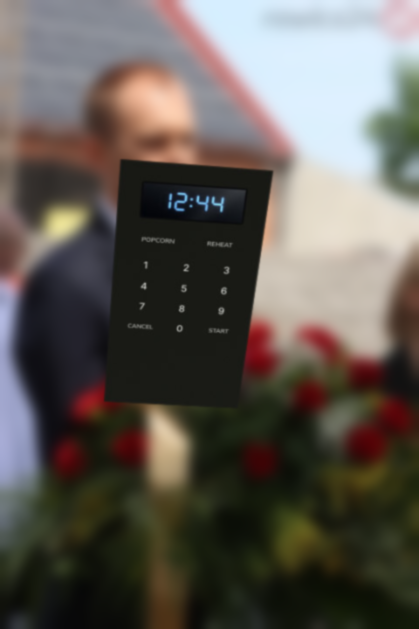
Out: h=12 m=44
